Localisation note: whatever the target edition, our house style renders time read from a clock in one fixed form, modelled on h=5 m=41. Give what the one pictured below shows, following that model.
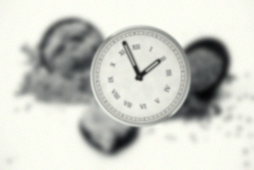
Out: h=1 m=57
